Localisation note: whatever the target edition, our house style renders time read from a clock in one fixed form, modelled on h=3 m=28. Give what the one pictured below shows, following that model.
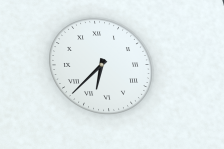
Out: h=6 m=38
